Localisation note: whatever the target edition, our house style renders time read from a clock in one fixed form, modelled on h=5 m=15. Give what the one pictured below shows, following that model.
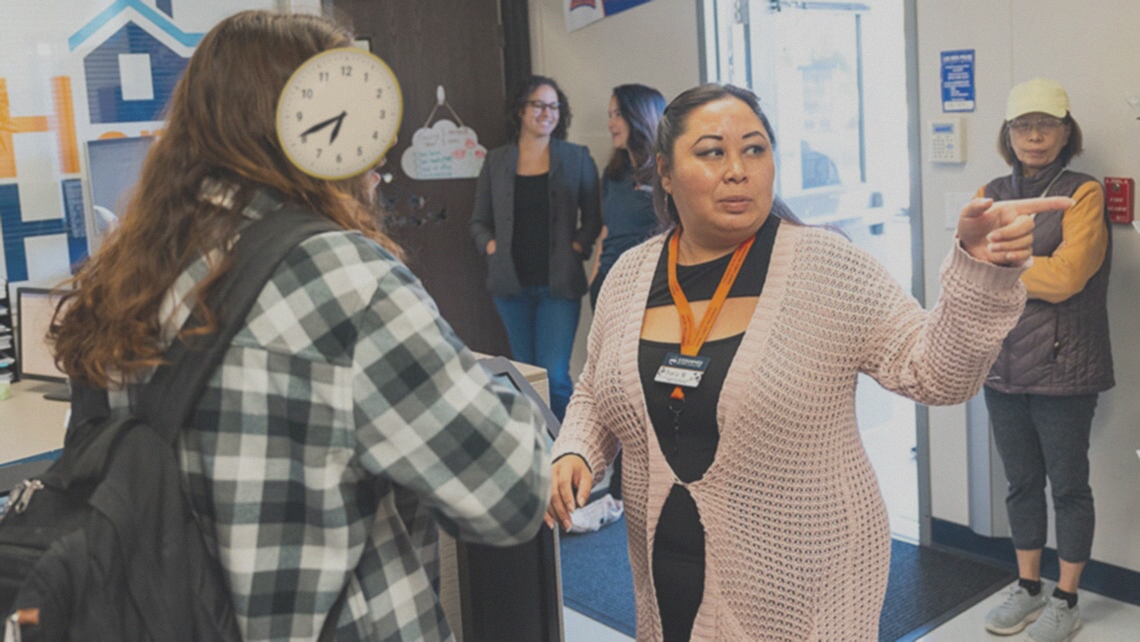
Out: h=6 m=41
